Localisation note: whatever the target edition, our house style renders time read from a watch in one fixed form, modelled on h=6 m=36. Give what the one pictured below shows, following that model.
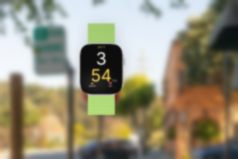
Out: h=3 m=54
